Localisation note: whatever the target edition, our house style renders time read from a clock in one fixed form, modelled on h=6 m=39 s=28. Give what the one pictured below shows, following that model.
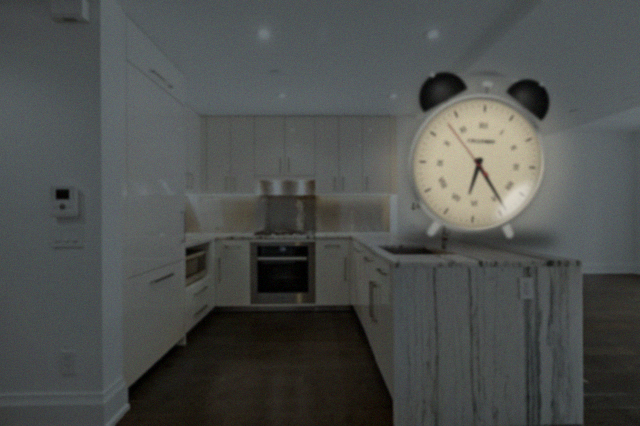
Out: h=6 m=23 s=53
